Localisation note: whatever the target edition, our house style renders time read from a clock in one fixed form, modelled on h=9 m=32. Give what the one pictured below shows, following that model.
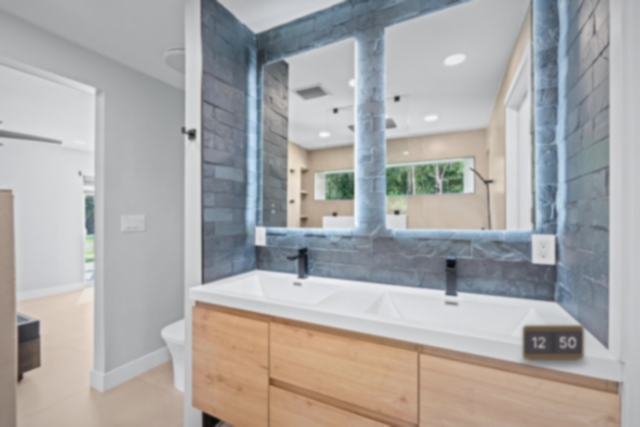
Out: h=12 m=50
